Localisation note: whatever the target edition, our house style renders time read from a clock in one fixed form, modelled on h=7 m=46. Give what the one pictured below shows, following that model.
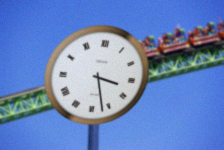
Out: h=3 m=27
